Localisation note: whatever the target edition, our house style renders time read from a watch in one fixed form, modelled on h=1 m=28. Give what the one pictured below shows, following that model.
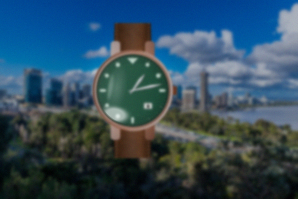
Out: h=1 m=13
